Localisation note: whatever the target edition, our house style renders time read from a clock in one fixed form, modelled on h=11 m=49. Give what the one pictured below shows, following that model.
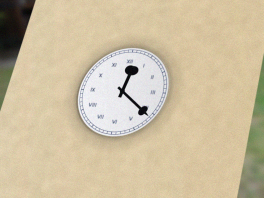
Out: h=12 m=21
